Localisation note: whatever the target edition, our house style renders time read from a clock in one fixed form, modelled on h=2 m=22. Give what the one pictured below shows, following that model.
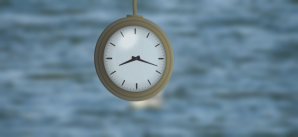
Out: h=8 m=18
